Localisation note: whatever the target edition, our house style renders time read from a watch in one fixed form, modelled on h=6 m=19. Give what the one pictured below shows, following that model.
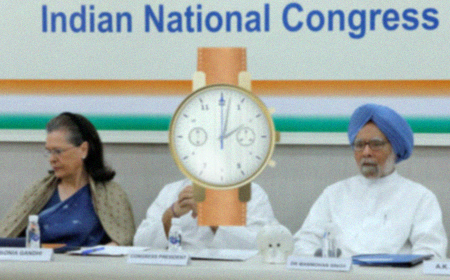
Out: h=2 m=2
